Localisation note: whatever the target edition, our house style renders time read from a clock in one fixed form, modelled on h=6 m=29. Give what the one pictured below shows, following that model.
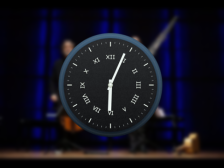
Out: h=6 m=4
